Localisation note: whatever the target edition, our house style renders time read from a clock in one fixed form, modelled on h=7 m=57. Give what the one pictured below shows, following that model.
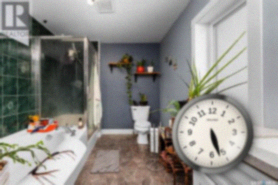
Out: h=5 m=27
